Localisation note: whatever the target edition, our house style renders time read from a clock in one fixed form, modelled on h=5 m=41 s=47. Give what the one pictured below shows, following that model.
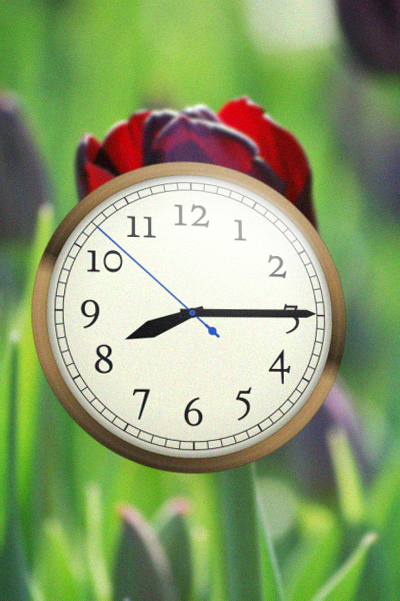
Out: h=8 m=14 s=52
